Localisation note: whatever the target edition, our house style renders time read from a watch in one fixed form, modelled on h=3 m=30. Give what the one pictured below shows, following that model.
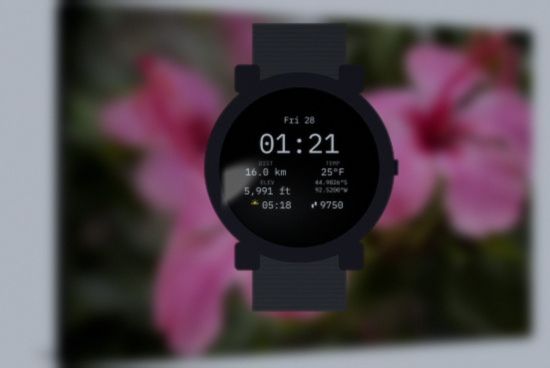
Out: h=1 m=21
